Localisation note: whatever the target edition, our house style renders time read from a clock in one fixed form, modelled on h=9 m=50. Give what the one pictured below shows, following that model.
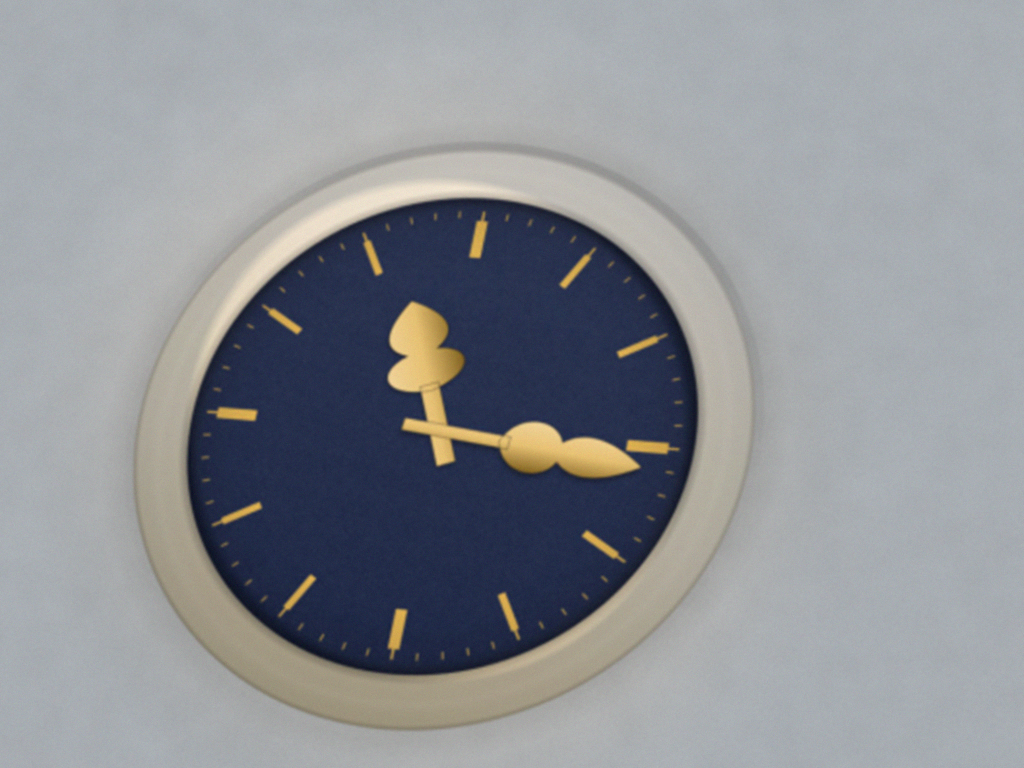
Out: h=11 m=16
